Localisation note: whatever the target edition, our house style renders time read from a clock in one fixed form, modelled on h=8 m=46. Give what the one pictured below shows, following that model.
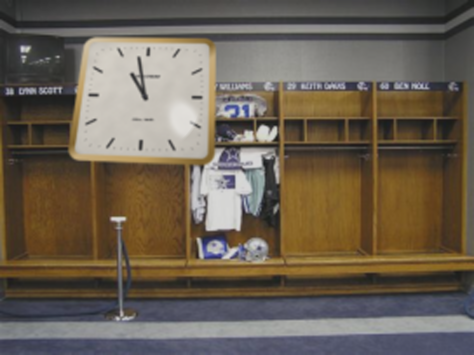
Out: h=10 m=58
